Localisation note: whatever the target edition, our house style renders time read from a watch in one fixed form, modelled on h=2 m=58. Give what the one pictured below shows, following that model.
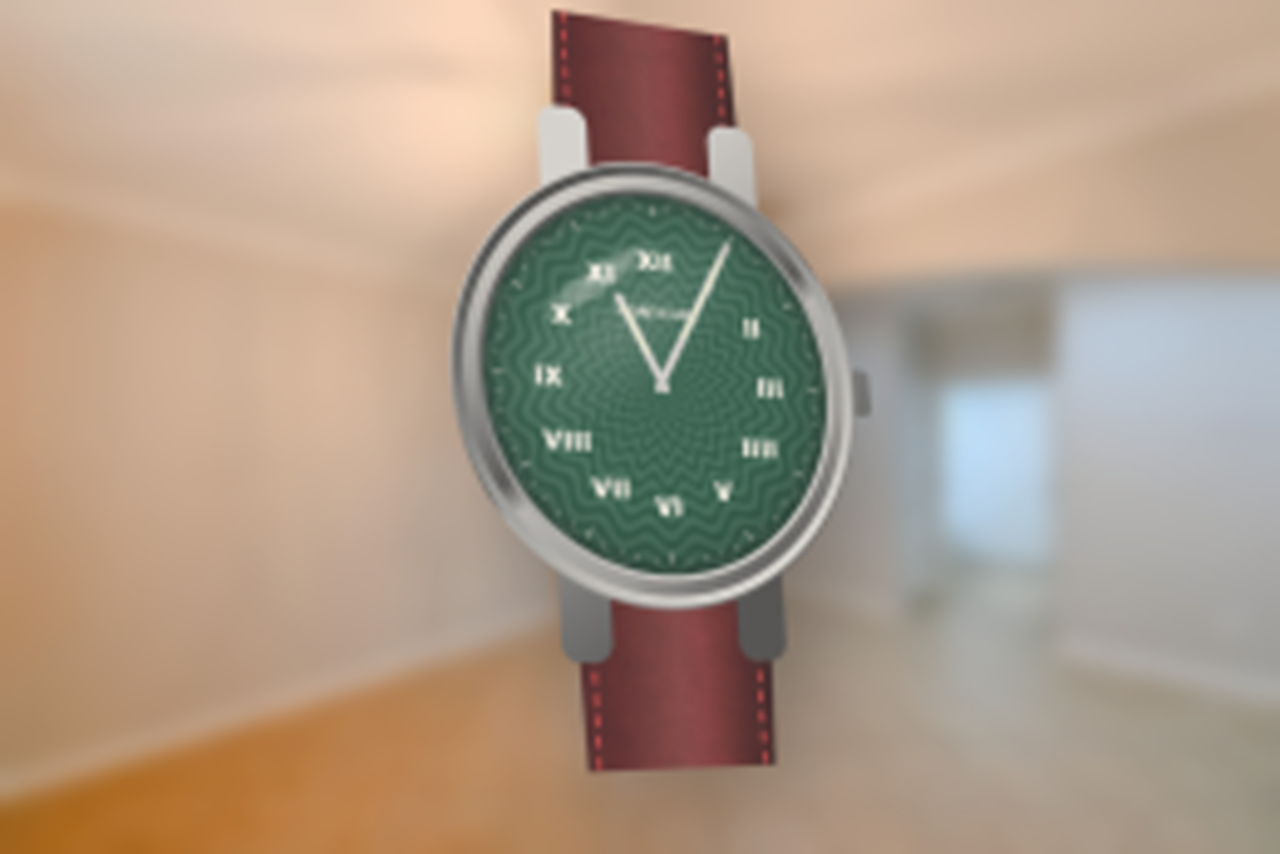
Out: h=11 m=5
